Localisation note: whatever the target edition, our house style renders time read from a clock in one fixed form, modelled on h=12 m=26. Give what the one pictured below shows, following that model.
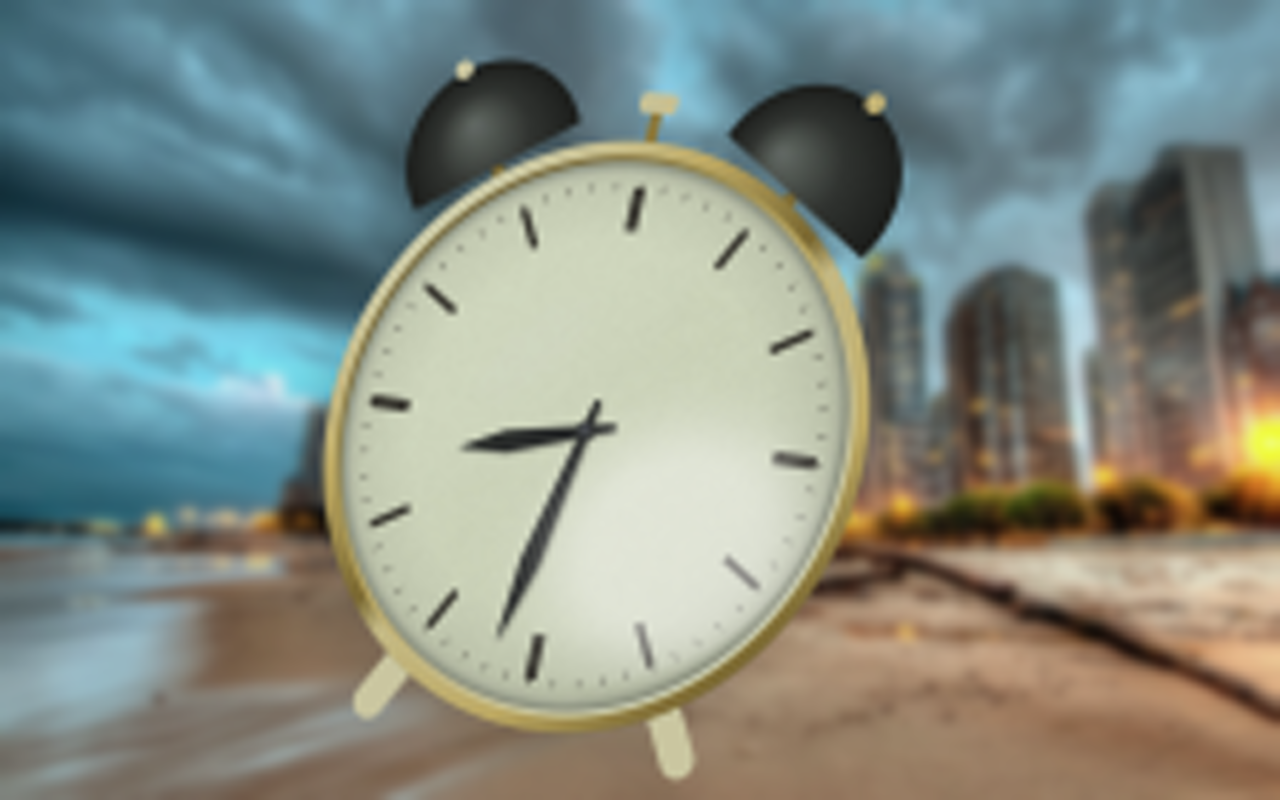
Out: h=8 m=32
